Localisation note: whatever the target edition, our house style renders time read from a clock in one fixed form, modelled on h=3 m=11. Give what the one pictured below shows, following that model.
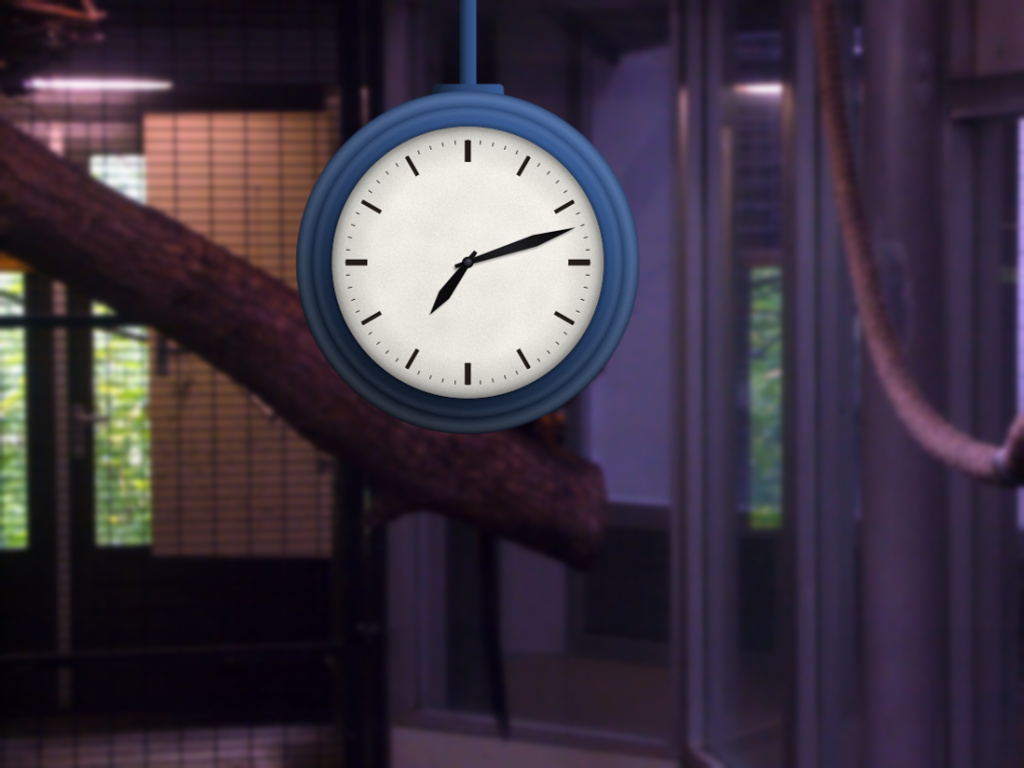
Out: h=7 m=12
